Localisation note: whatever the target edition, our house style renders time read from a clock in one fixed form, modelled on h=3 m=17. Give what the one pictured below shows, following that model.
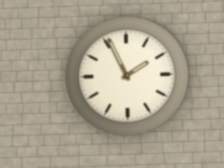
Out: h=1 m=56
